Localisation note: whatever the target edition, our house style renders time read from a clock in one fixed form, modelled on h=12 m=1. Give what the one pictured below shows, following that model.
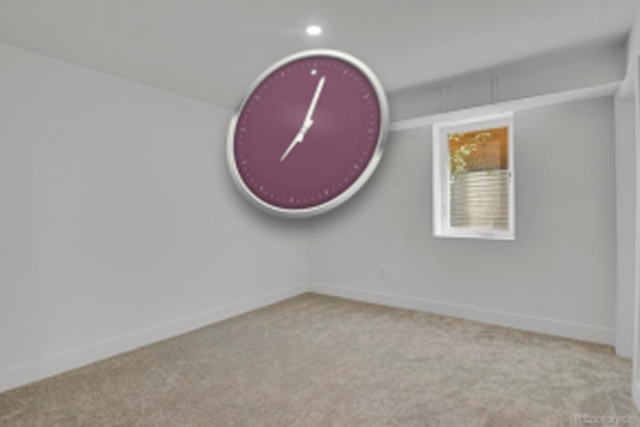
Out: h=7 m=2
